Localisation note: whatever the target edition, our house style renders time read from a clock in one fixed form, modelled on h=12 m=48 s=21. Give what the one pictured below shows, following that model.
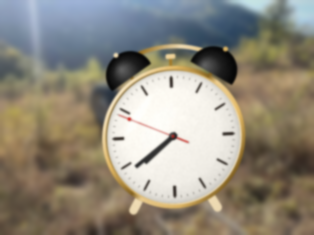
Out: h=7 m=38 s=49
